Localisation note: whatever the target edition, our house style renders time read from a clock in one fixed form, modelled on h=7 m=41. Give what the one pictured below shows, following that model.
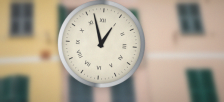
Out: h=12 m=57
